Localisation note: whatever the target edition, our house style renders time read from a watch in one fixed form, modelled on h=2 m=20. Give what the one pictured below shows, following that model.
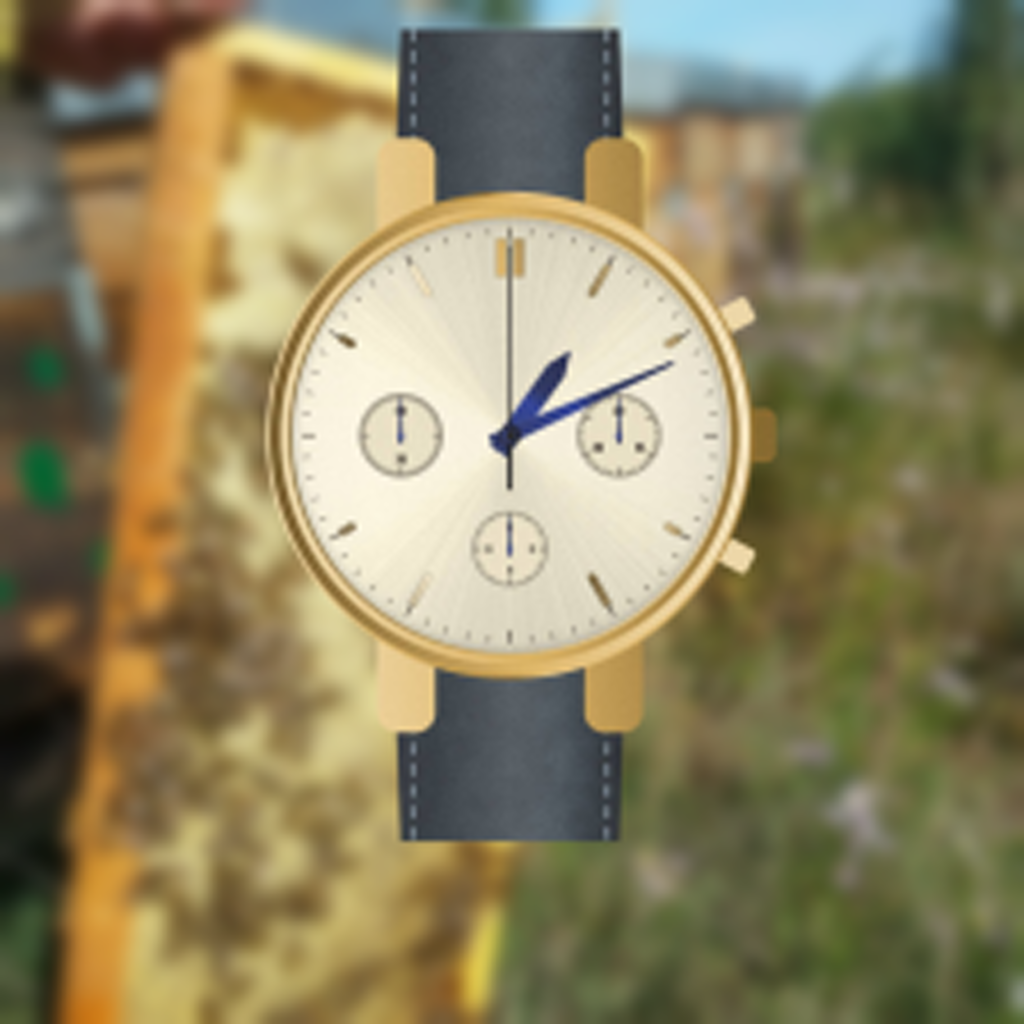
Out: h=1 m=11
